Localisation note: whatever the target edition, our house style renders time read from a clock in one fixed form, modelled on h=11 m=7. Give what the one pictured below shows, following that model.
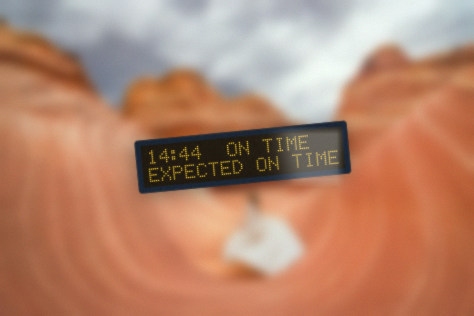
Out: h=14 m=44
